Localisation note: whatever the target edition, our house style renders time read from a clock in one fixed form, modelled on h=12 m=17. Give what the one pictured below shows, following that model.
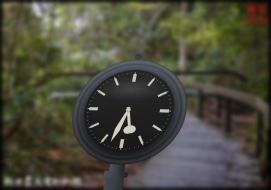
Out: h=5 m=33
